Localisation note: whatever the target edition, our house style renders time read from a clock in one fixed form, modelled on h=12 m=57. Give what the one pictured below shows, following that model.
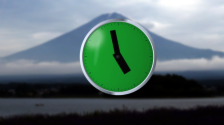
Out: h=4 m=58
